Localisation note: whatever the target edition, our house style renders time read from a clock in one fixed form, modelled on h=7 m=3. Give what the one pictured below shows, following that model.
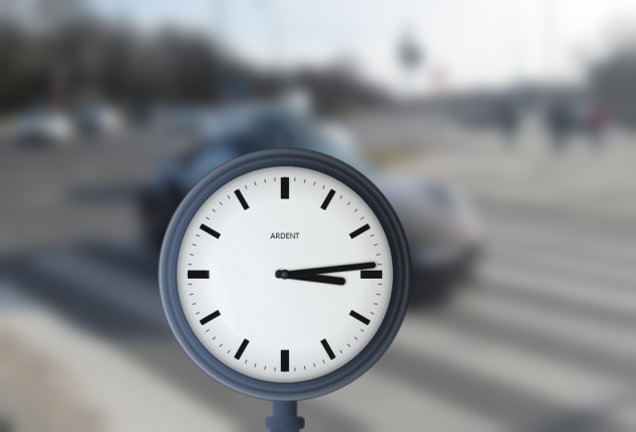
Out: h=3 m=14
